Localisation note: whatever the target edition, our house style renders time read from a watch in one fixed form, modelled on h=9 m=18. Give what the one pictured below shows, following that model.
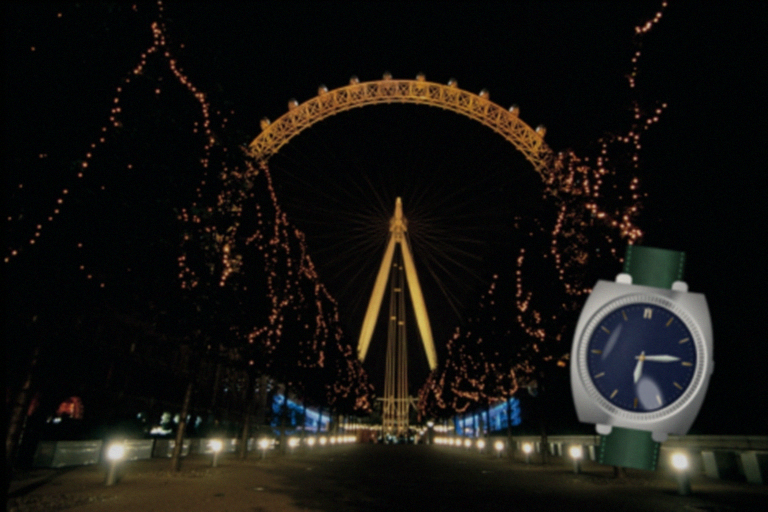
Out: h=6 m=14
